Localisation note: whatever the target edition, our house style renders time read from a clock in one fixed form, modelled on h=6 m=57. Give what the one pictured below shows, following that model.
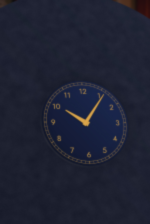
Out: h=10 m=6
